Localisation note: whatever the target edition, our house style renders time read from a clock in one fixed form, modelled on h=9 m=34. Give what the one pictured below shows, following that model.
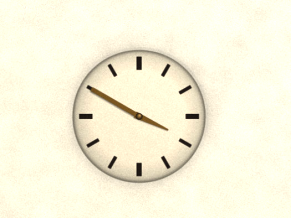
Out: h=3 m=50
